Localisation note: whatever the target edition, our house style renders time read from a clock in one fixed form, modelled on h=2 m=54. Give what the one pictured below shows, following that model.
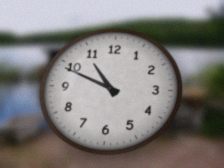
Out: h=10 m=49
